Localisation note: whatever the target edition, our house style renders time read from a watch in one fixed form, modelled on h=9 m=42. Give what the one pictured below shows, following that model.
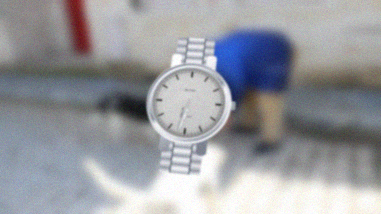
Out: h=6 m=32
